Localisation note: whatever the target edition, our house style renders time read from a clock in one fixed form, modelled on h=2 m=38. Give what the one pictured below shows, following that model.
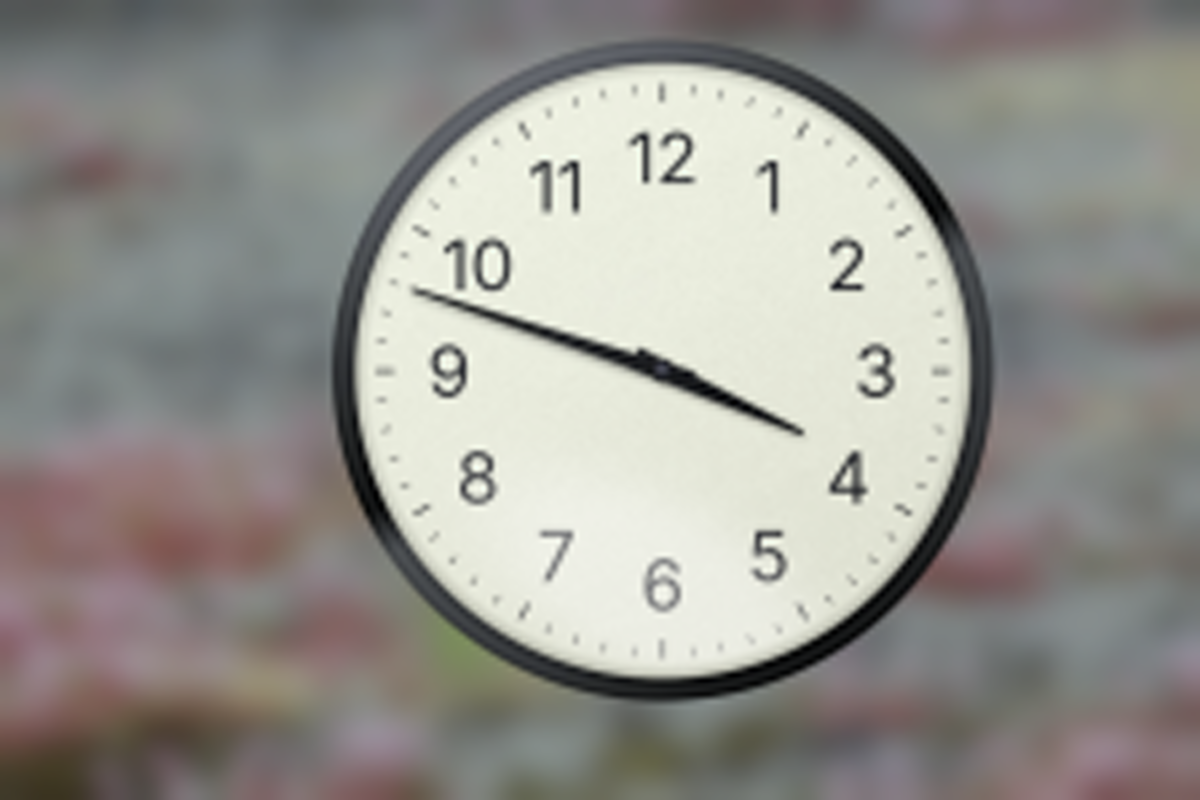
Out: h=3 m=48
